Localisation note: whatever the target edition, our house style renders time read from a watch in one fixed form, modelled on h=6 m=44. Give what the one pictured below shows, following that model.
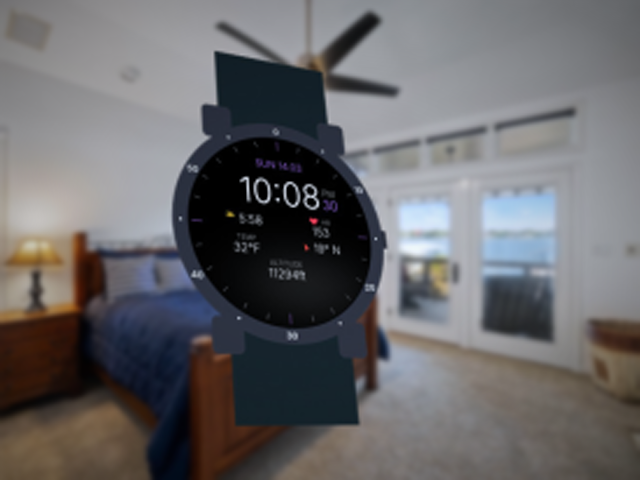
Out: h=10 m=8
